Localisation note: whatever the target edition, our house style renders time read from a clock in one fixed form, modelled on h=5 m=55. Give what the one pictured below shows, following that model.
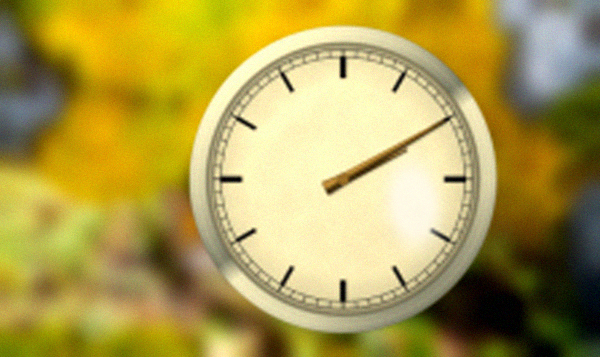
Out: h=2 m=10
